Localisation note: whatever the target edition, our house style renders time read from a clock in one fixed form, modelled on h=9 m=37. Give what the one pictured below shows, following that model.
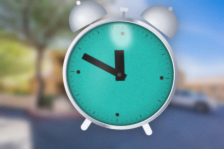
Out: h=11 m=49
